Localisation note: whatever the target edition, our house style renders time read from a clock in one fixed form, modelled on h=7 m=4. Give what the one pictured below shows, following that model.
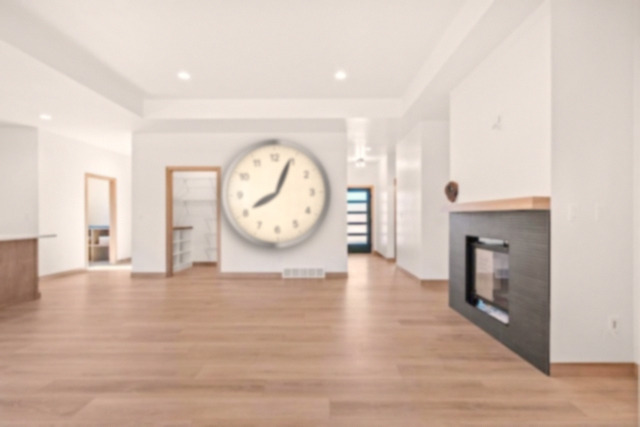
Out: h=8 m=4
